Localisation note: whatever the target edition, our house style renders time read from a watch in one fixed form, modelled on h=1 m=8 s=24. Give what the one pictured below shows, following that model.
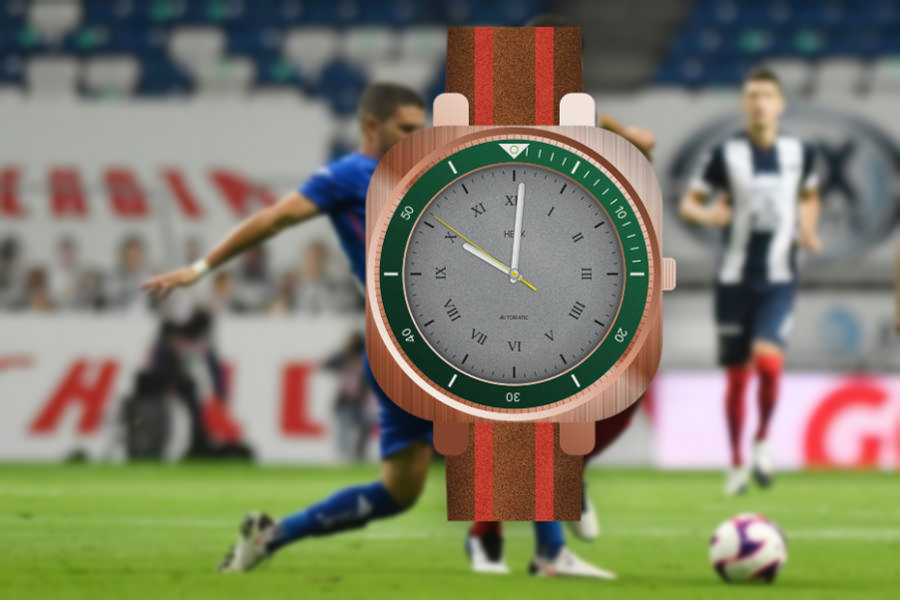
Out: h=10 m=0 s=51
